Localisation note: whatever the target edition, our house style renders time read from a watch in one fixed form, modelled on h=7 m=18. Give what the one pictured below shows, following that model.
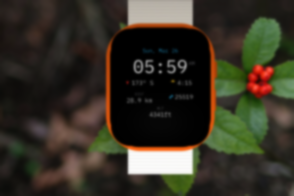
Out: h=5 m=59
